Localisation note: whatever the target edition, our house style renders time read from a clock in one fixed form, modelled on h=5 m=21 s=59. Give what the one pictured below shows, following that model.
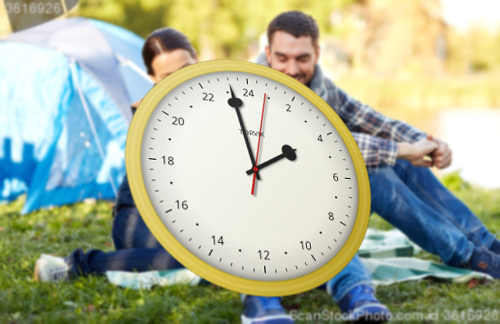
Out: h=3 m=58 s=2
